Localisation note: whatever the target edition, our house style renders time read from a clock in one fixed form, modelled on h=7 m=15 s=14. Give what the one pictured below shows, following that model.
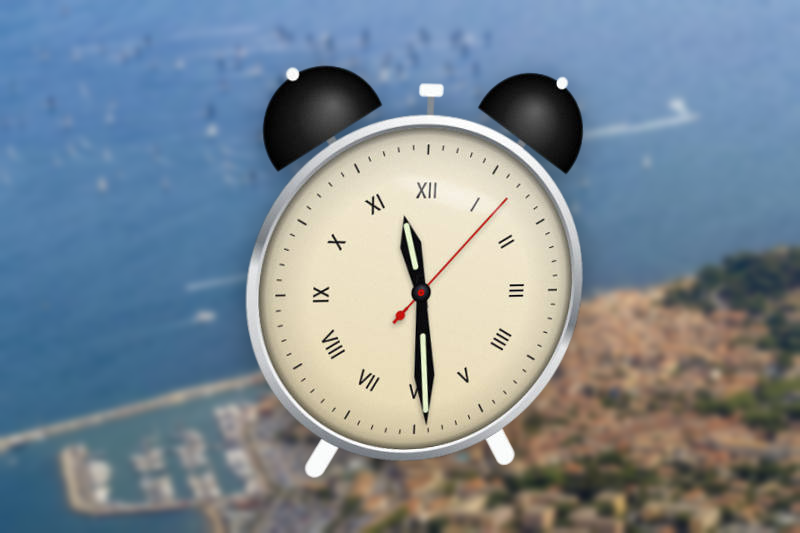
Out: h=11 m=29 s=7
